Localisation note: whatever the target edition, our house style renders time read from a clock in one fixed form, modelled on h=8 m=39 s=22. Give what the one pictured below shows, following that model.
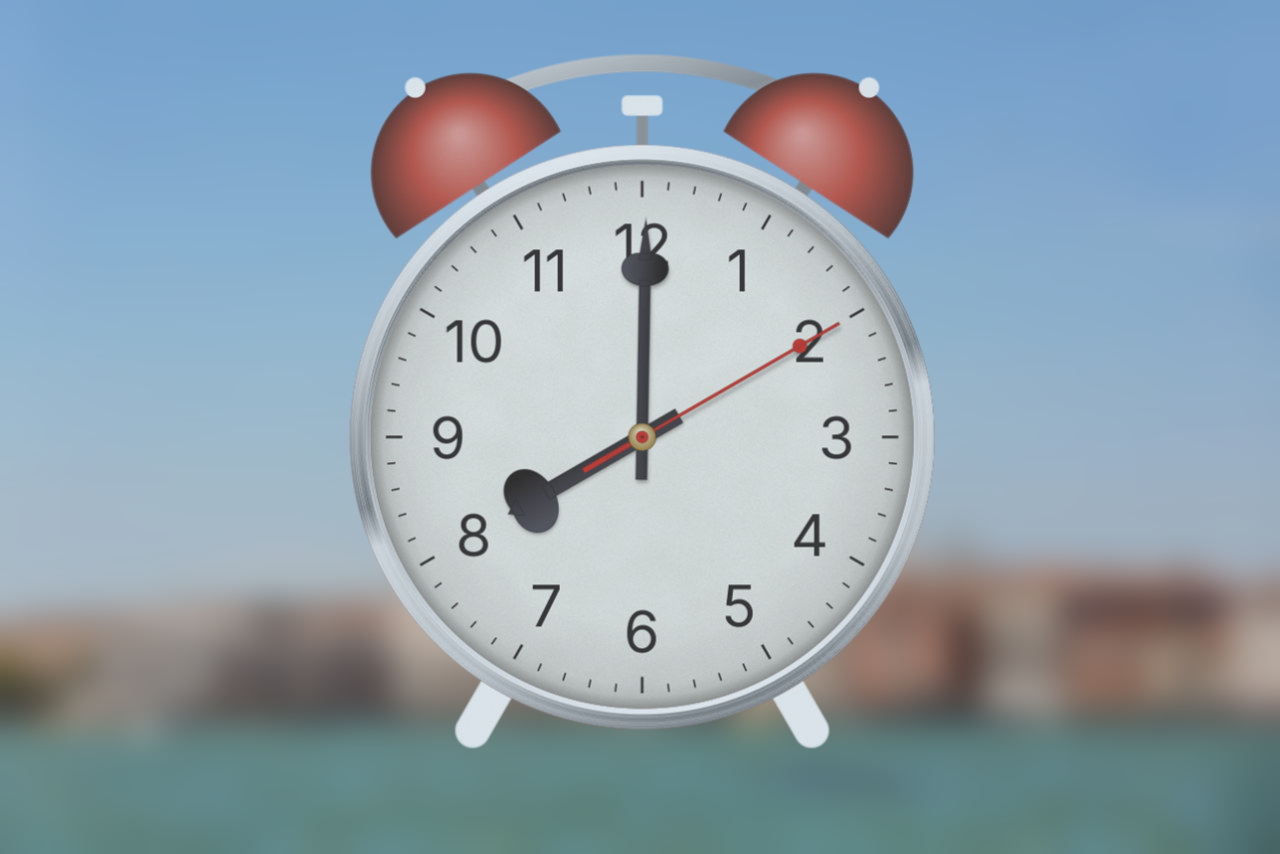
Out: h=8 m=0 s=10
